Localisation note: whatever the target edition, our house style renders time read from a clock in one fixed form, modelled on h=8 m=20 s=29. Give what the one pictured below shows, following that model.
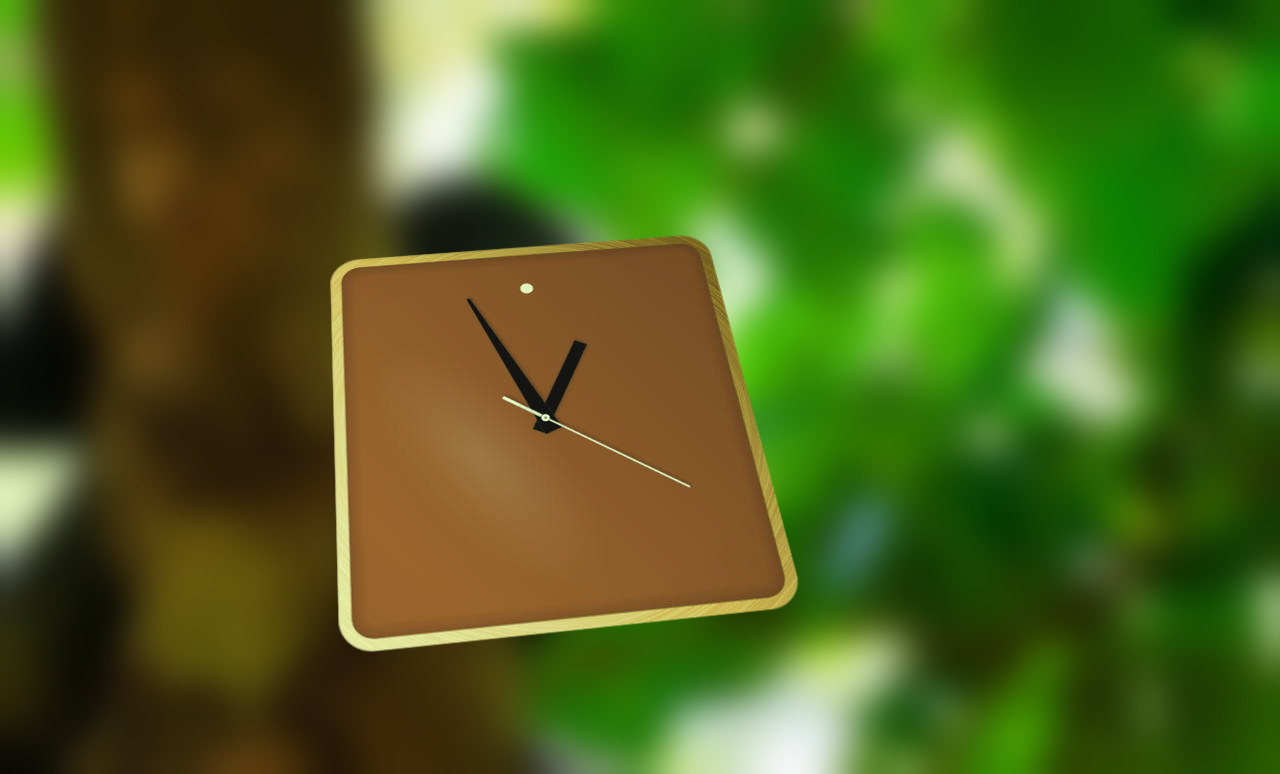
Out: h=12 m=56 s=21
